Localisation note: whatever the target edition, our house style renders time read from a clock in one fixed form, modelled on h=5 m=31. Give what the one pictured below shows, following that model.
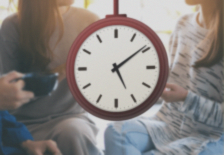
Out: h=5 m=9
